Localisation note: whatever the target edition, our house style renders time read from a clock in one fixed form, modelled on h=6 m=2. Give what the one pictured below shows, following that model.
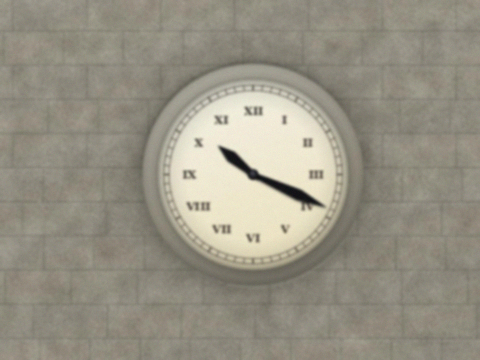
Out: h=10 m=19
